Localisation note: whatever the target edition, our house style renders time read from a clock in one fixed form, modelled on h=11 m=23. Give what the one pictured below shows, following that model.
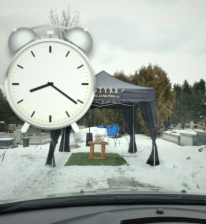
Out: h=8 m=21
